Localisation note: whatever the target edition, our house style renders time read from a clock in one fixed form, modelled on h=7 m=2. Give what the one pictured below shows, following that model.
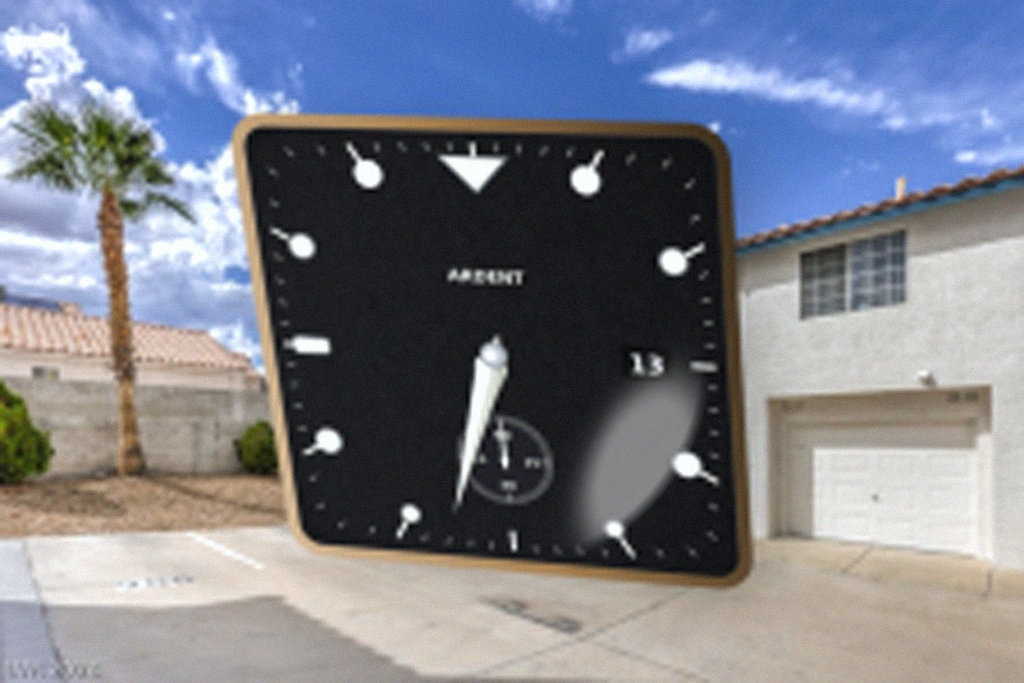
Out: h=6 m=33
